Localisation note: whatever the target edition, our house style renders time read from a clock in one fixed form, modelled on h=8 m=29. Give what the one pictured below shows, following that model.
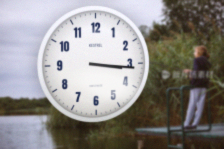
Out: h=3 m=16
